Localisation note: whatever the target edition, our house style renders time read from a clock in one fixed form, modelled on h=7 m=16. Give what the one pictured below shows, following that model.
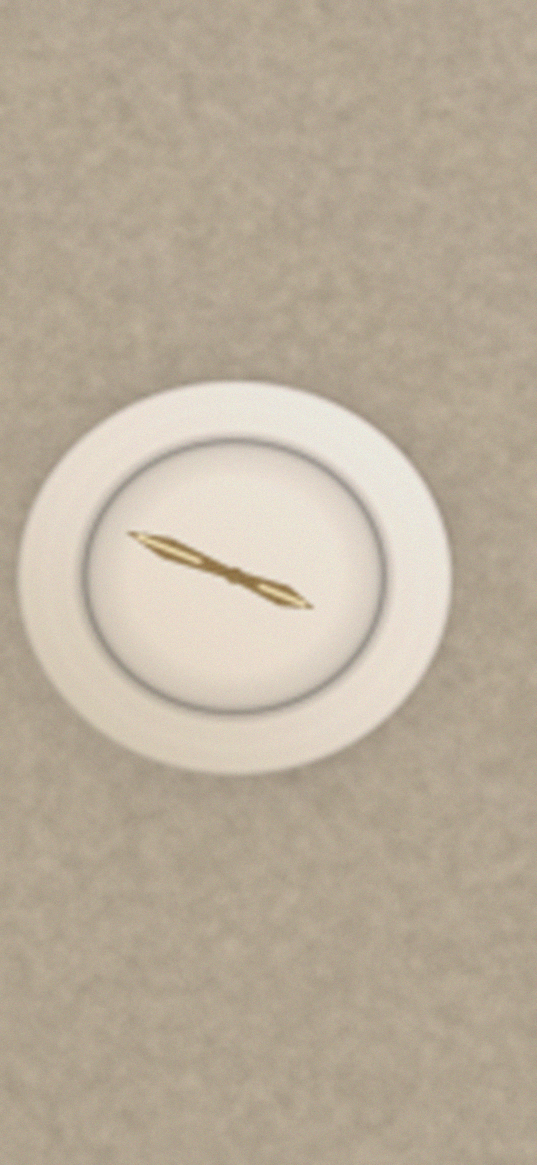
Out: h=3 m=49
